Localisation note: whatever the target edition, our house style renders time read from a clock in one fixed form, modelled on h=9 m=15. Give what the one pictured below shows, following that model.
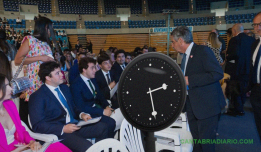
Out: h=2 m=28
